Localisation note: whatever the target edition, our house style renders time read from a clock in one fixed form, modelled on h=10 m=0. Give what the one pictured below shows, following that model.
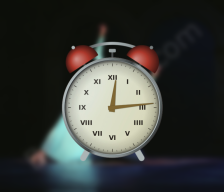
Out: h=12 m=14
